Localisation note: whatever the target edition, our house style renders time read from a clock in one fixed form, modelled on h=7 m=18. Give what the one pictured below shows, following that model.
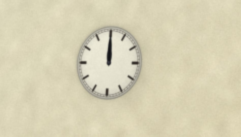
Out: h=12 m=0
